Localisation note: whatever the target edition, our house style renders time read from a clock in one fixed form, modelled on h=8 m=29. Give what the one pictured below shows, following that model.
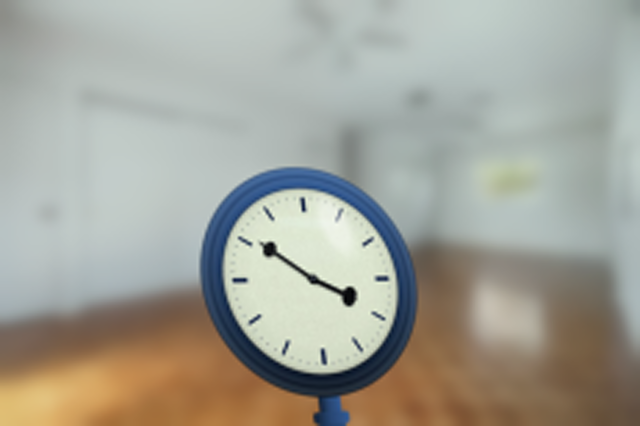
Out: h=3 m=51
